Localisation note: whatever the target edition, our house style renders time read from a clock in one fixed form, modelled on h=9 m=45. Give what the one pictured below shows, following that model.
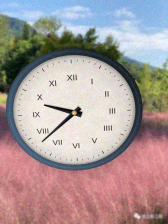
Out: h=9 m=38
